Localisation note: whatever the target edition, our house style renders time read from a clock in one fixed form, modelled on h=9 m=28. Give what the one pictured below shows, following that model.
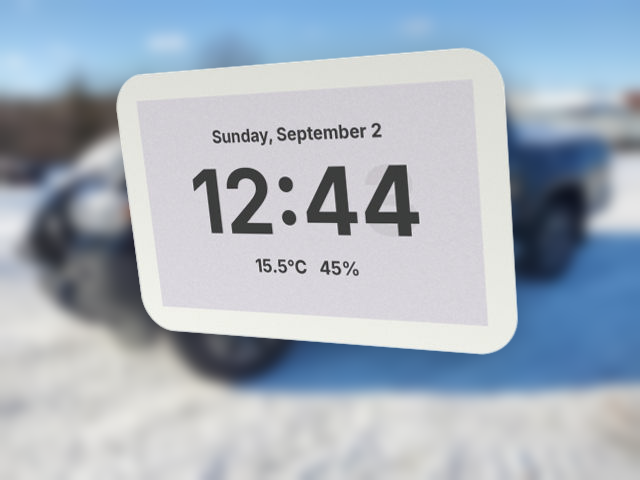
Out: h=12 m=44
